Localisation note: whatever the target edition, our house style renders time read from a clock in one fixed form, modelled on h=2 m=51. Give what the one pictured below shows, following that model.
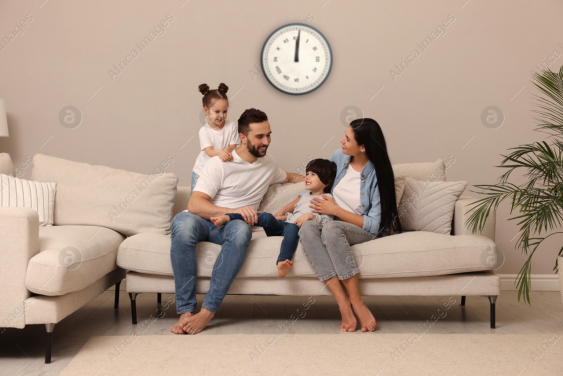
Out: h=12 m=1
